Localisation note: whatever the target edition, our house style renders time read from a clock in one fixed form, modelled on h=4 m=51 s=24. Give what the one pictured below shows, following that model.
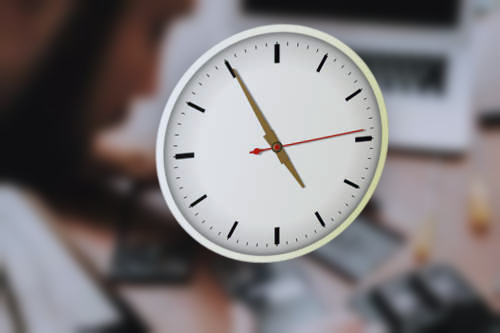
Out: h=4 m=55 s=14
